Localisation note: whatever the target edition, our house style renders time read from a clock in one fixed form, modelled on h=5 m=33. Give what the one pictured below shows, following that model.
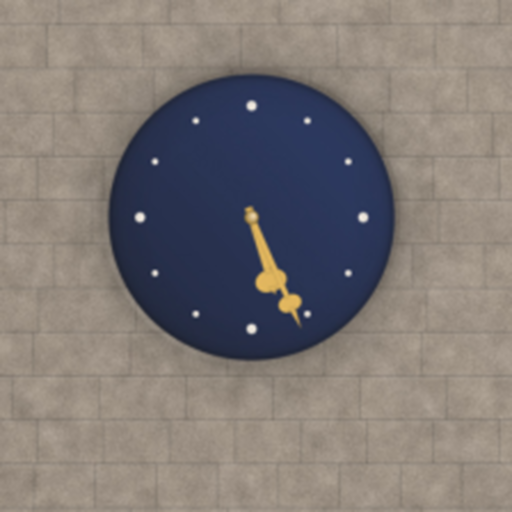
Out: h=5 m=26
